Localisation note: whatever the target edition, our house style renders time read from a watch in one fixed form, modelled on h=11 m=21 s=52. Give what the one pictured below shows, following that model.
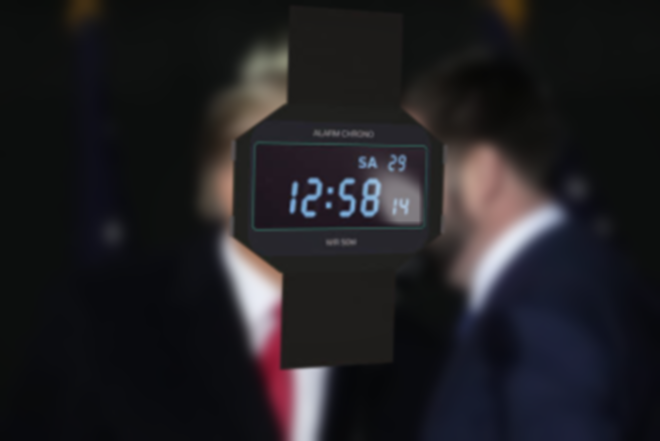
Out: h=12 m=58 s=14
